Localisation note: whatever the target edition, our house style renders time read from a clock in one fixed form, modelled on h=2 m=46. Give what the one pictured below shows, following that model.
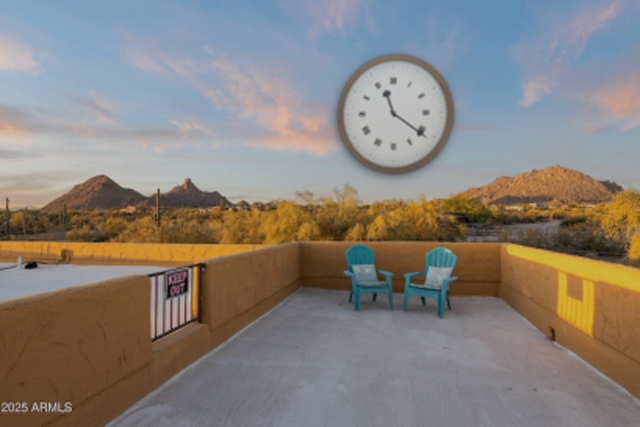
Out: h=11 m=21
